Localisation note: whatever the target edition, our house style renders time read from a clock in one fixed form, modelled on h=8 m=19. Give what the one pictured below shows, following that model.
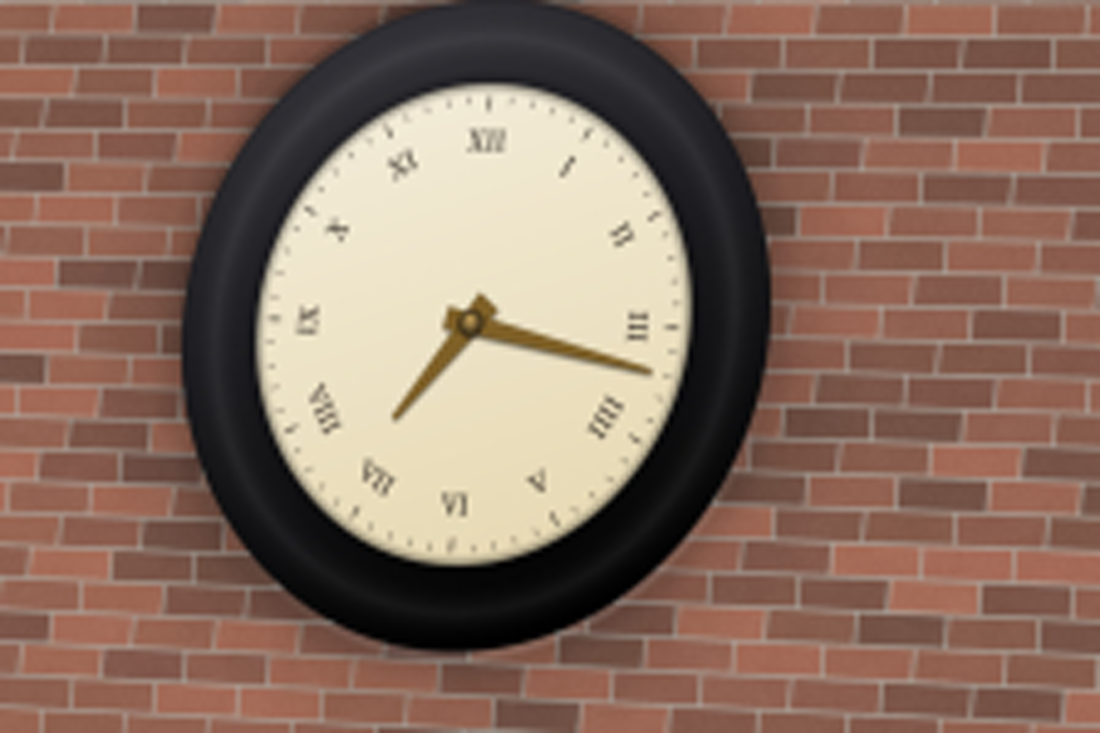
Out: h=7 m=17
